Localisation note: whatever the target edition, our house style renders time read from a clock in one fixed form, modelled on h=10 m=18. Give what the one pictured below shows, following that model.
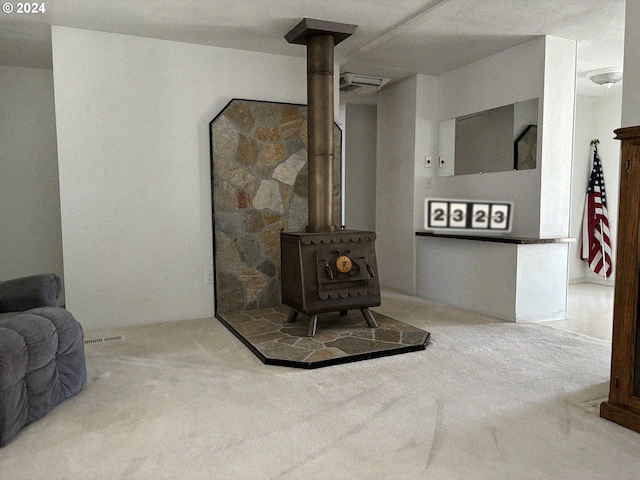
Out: h=23 m=23
